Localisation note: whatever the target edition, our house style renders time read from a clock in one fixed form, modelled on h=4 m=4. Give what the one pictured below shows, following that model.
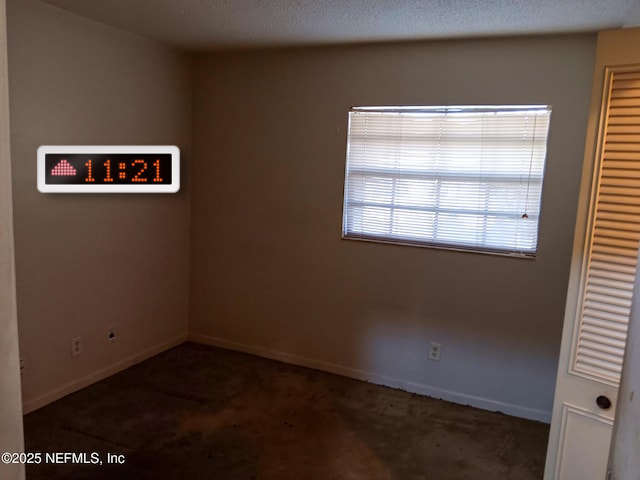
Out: h=11 m=21
